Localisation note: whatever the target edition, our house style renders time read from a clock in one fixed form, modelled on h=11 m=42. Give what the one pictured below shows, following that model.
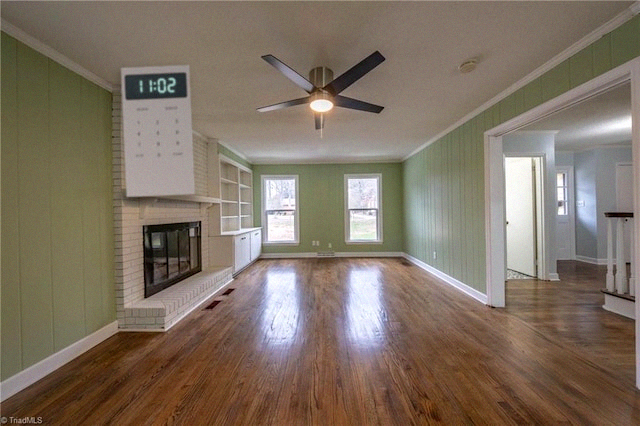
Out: h=11 m=2
